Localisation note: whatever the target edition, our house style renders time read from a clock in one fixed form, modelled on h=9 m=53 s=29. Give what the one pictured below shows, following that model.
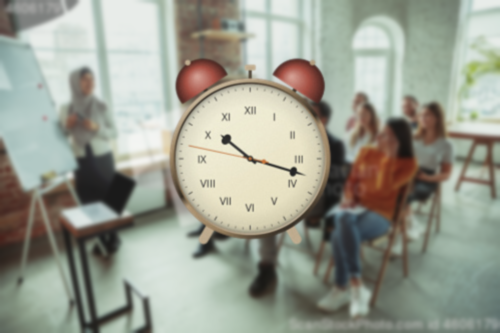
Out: h=10 m=17 s=47
